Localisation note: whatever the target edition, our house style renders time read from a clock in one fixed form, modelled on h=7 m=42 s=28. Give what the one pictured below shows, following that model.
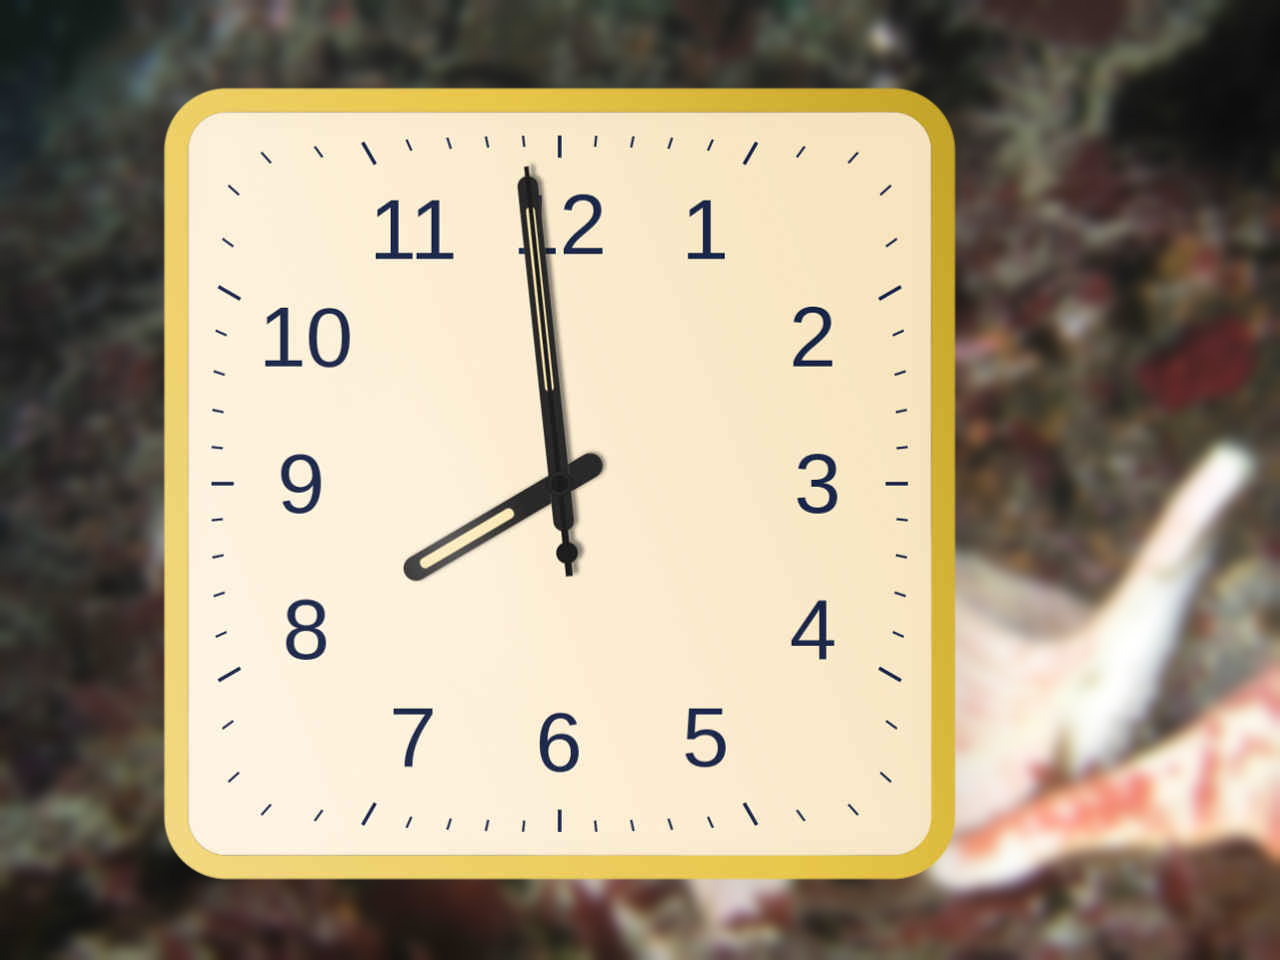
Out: h=7 m=58 s=59
